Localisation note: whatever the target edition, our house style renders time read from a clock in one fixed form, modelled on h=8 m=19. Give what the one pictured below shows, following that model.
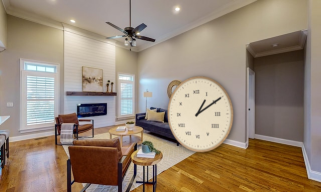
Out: h=1 m=10
